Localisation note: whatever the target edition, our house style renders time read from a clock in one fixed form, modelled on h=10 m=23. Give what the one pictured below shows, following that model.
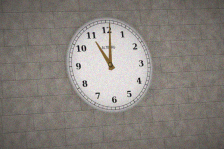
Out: h=11 m=1
